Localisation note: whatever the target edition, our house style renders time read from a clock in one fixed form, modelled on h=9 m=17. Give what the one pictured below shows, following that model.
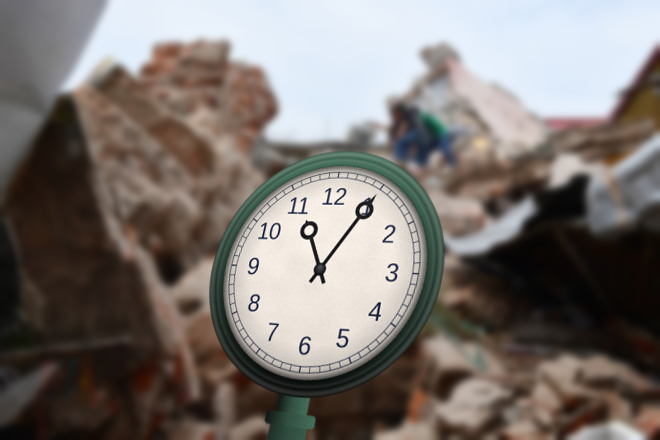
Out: h=11 m=5
